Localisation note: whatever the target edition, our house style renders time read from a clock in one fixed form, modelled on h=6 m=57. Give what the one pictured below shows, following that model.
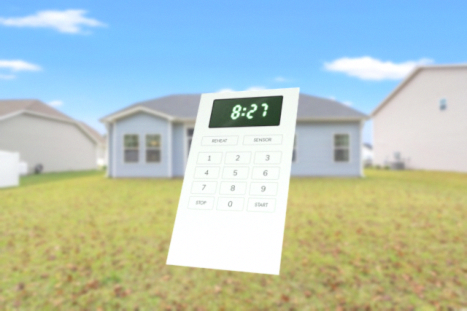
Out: h=8 m=27
